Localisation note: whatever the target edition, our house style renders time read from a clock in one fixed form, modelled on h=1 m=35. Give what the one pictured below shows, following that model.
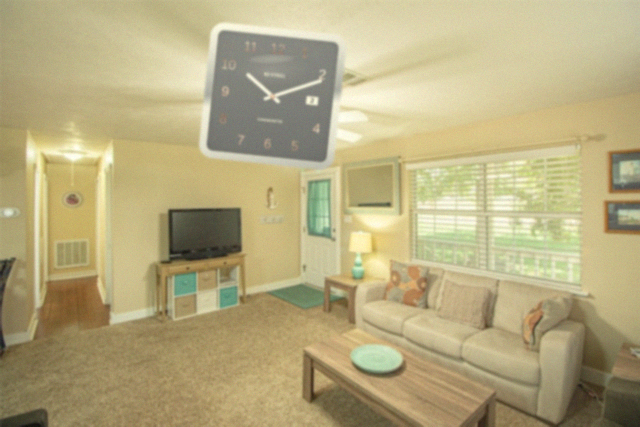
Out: h=10 m=11
